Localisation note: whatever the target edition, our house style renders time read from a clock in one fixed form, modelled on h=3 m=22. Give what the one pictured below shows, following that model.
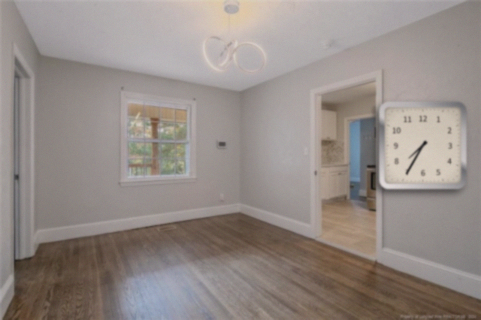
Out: h=7 m=35
